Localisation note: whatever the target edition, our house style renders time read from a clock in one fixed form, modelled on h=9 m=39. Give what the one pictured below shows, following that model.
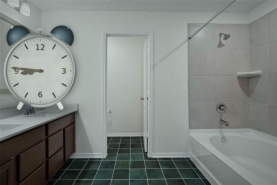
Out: h=8 m=46
